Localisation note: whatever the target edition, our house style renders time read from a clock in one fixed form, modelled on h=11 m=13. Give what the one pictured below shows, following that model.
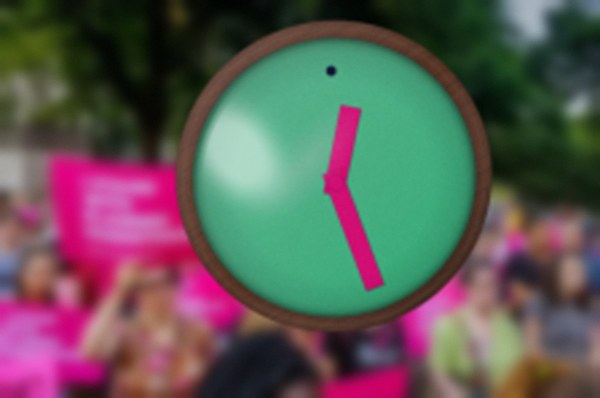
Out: h=12 m=27
